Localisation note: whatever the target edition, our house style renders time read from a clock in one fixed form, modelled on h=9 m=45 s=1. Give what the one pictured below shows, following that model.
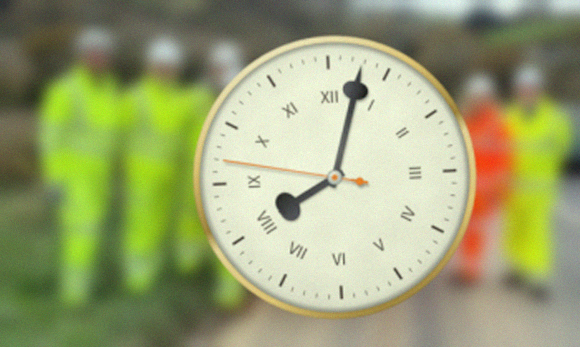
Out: h=8 m=2 s=47
